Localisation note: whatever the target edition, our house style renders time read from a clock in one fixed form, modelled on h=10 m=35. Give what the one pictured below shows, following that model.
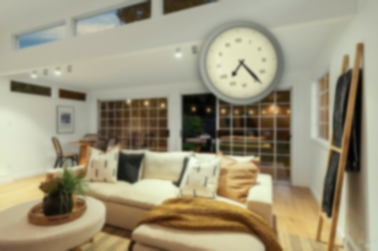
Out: h=7 m=24
